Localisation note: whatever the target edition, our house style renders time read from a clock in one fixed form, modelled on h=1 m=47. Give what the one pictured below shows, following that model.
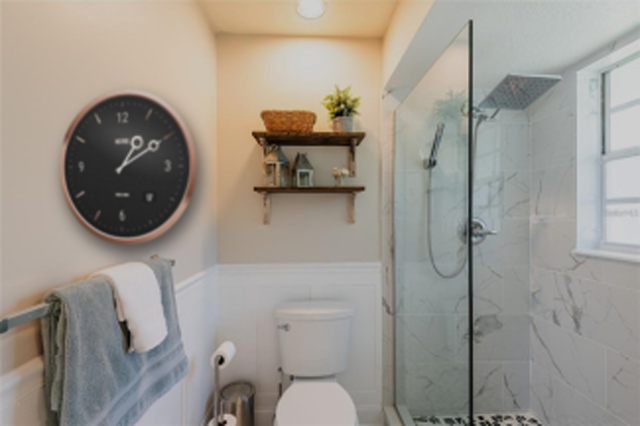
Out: h=1 m=10
